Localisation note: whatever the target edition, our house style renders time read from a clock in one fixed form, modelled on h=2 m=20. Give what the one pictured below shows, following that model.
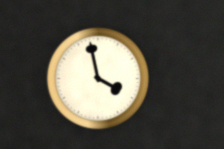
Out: h=3 m=58
